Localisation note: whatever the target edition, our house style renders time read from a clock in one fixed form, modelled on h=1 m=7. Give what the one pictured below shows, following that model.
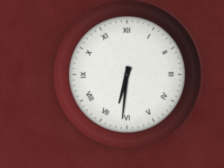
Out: h=6 m=31
